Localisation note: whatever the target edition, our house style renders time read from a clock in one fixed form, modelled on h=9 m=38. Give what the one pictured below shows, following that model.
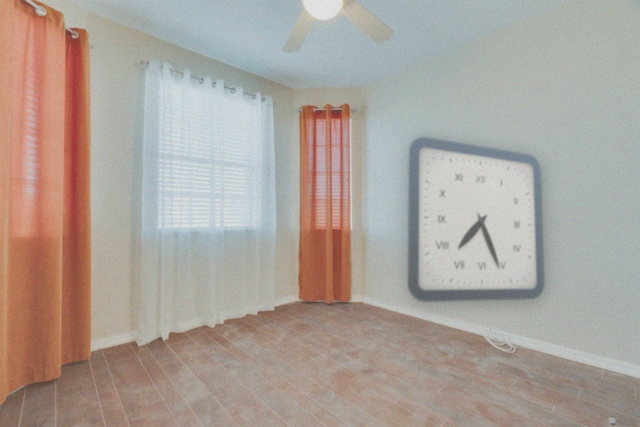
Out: h=7 m=26
